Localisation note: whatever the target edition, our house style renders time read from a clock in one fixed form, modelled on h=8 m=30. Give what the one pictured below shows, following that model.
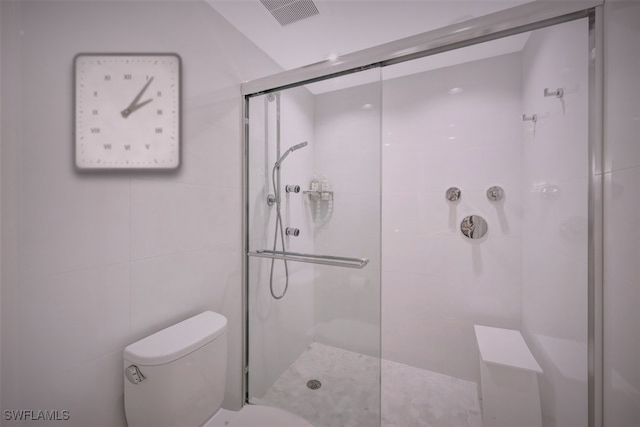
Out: h=2 m=6
